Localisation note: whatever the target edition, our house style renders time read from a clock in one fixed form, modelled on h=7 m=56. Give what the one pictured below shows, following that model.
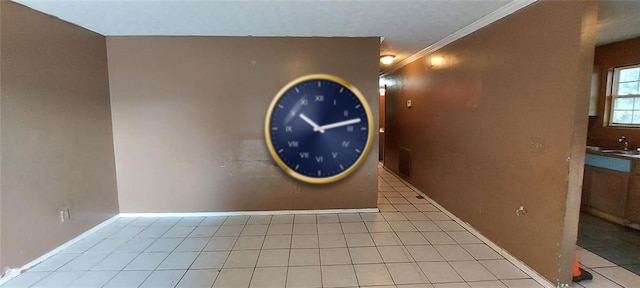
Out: h=10 m=13
